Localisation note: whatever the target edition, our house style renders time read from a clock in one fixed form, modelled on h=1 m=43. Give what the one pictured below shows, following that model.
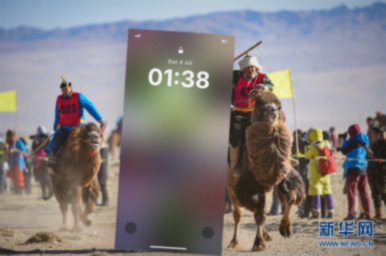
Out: h=1 m=38
